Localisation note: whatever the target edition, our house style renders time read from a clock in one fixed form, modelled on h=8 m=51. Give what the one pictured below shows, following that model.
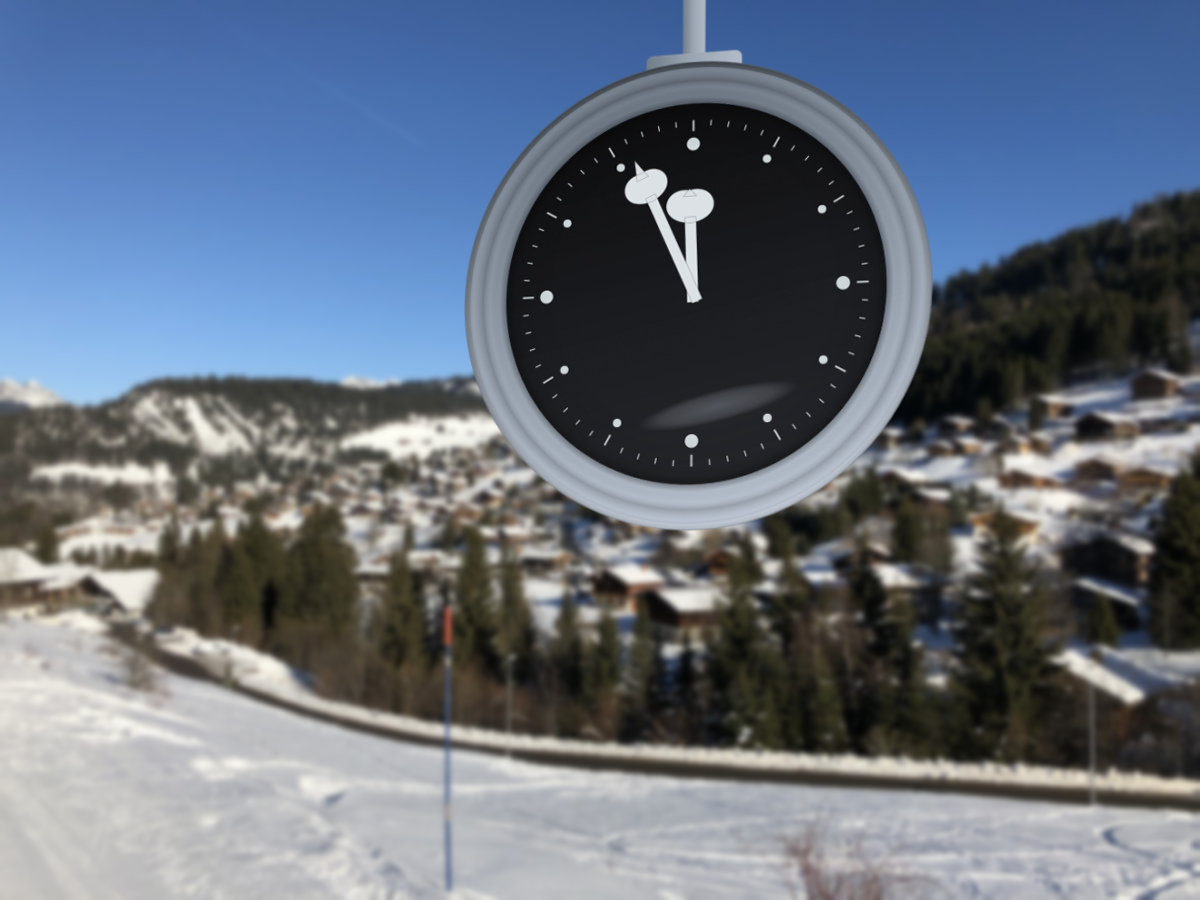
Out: h=11 m=56
